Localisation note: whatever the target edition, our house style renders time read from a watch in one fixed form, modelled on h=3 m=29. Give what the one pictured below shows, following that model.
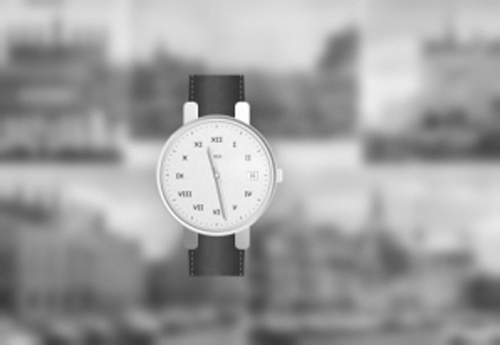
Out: h=11 m=28
